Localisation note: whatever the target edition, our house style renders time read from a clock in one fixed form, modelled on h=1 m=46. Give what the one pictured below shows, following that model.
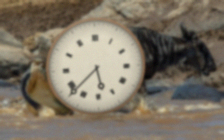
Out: h=5 m=38
